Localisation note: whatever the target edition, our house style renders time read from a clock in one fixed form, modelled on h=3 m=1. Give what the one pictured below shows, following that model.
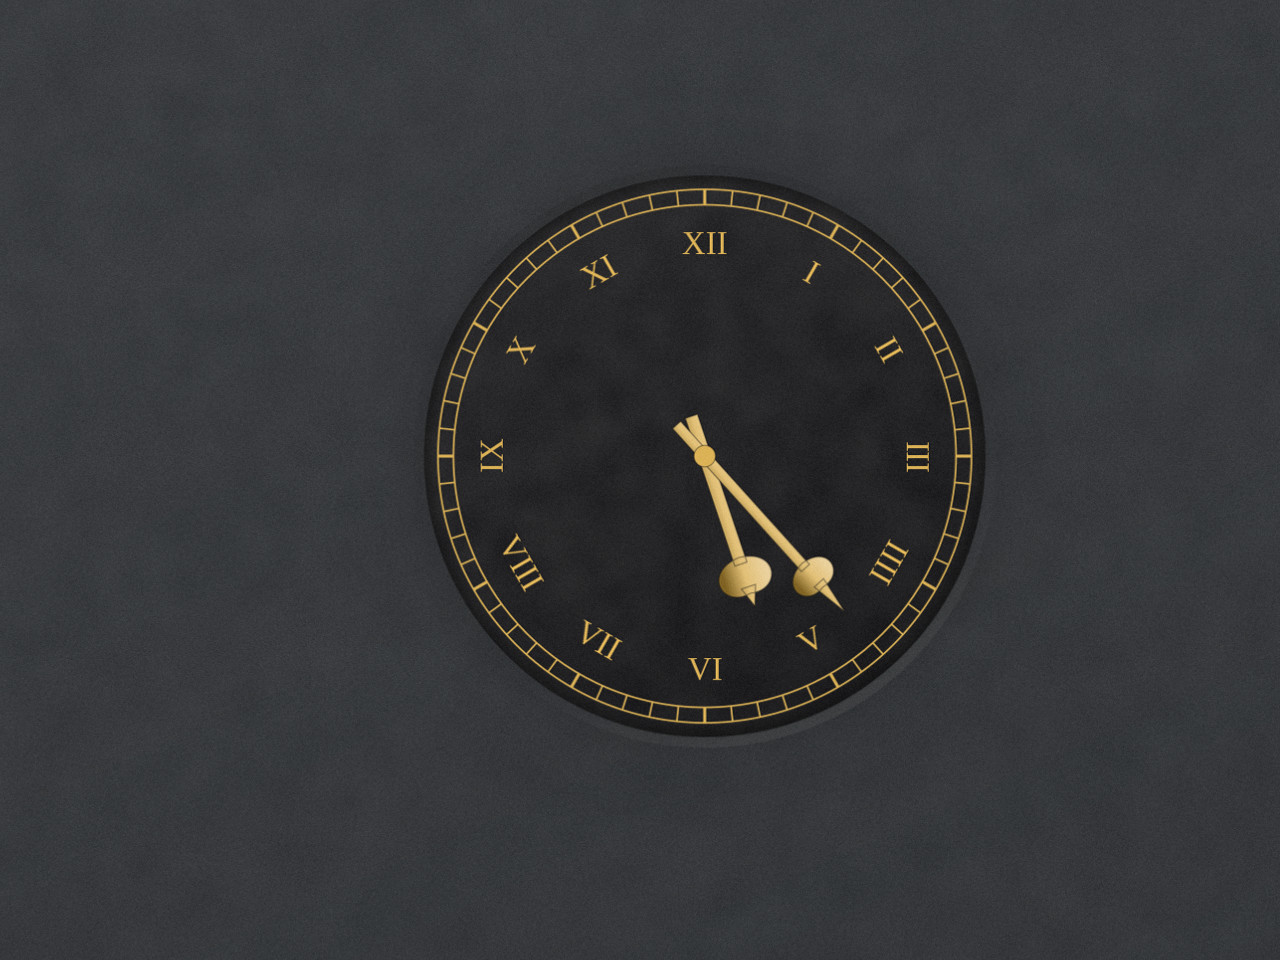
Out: h=5 m=23
